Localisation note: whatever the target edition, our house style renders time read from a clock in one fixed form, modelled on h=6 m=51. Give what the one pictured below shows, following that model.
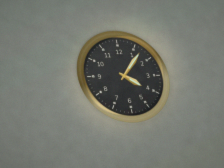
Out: h=4 m=7
